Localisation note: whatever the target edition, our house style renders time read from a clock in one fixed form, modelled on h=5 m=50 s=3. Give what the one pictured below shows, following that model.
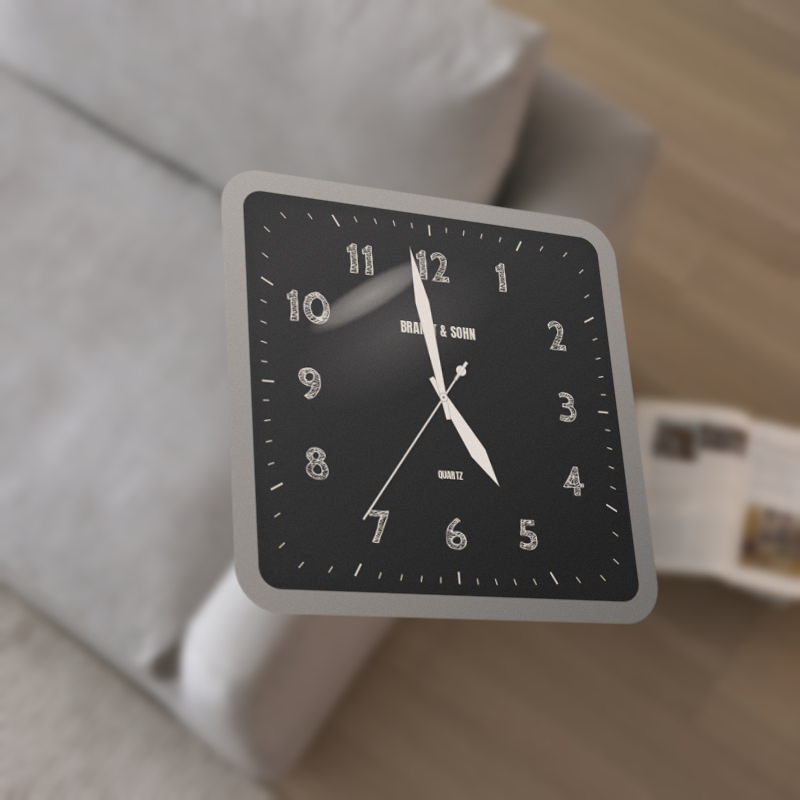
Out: h=4 m=58 s=36
